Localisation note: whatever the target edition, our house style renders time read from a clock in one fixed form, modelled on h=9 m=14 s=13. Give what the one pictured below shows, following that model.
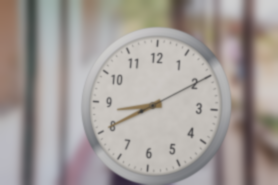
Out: h=8 m=40 s=10
